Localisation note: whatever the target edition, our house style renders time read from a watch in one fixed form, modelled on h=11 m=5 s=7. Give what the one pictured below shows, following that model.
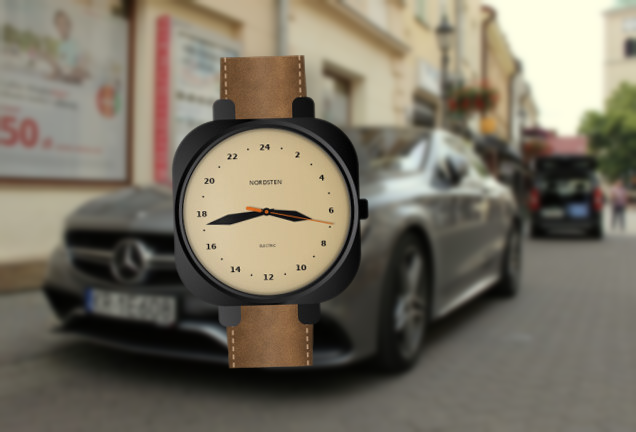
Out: h=6 m=43 s=17
